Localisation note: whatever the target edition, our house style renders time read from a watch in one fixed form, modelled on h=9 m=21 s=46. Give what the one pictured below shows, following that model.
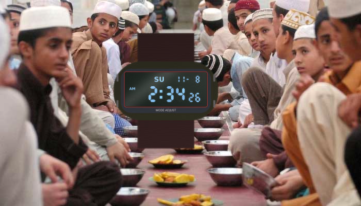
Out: h=2 m=34 s=26
